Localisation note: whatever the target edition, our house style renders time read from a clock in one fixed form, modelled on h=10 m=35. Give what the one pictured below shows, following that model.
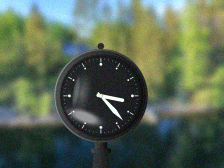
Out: h=3 m=23
